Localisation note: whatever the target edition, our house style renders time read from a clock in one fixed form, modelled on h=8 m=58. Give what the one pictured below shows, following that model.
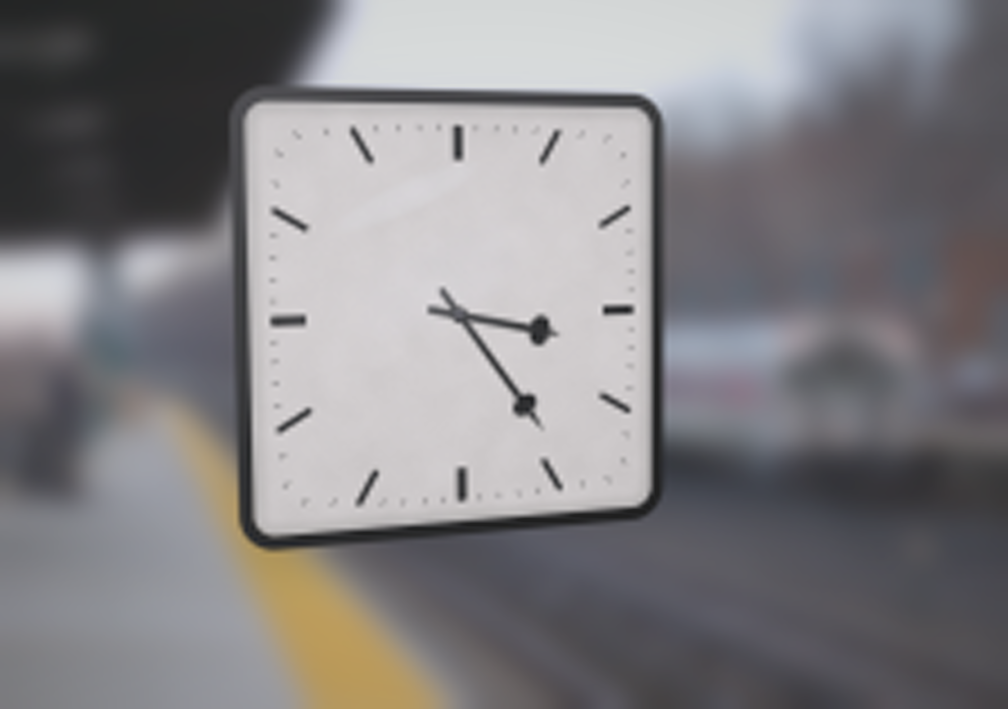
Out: h=3 m=24
